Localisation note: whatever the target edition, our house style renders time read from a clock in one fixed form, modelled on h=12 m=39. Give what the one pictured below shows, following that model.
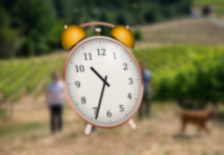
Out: h=10 m=34
